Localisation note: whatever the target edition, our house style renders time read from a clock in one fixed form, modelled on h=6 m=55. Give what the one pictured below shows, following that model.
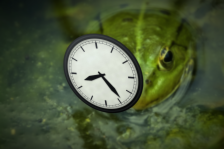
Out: h=8 m=24
